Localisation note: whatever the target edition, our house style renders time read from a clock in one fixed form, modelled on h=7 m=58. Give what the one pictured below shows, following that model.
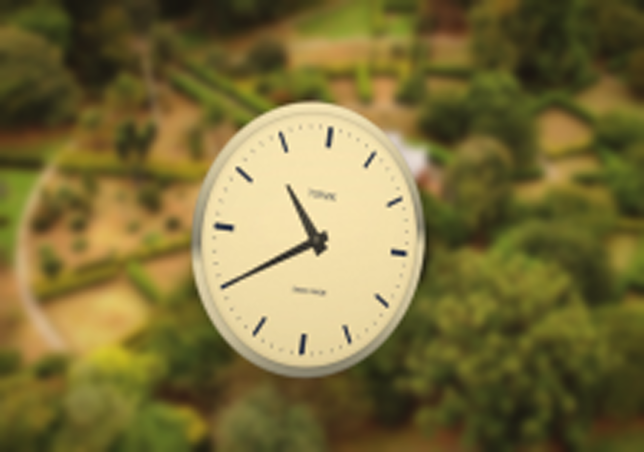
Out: h=10 m=40
